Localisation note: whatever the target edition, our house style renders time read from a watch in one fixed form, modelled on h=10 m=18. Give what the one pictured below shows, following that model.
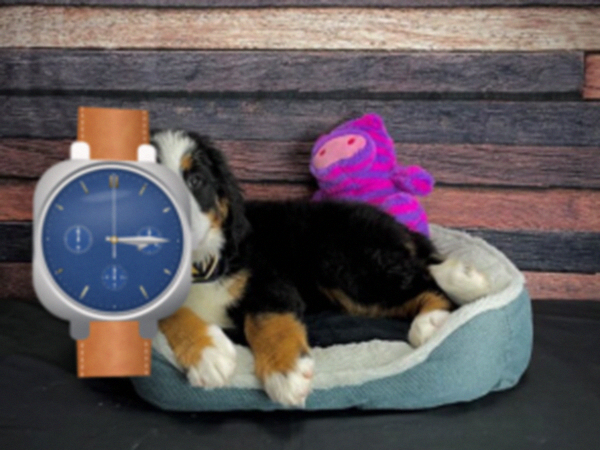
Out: h=3 m=15
